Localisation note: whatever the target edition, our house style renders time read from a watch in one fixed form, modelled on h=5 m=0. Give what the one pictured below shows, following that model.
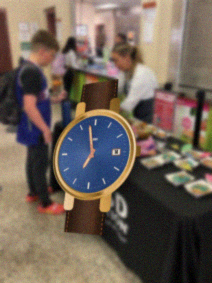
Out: h=6 m=58
